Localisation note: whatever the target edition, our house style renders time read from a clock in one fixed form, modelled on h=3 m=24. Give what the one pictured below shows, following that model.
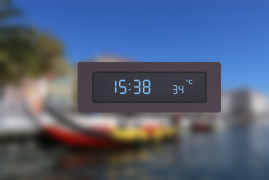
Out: h=15 m=38
